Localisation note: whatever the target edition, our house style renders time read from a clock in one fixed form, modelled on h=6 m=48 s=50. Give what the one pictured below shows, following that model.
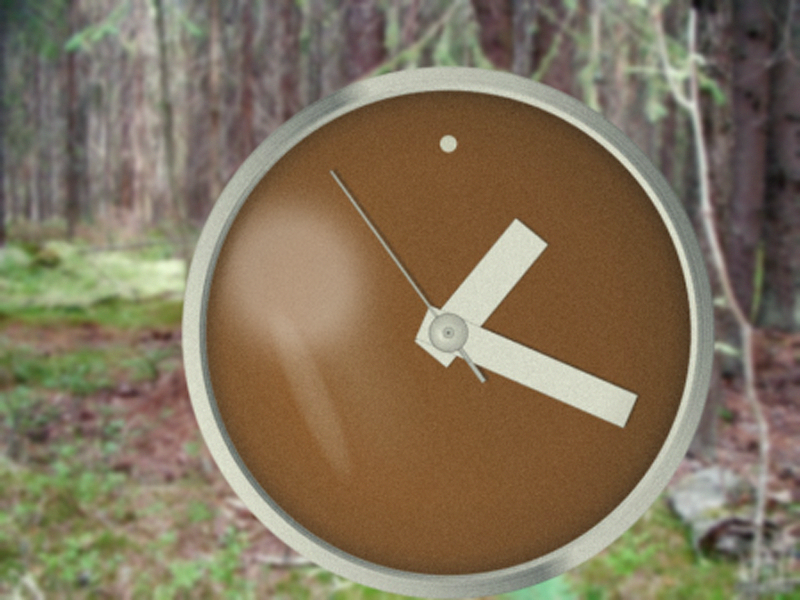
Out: h=1 m=18 s=54
